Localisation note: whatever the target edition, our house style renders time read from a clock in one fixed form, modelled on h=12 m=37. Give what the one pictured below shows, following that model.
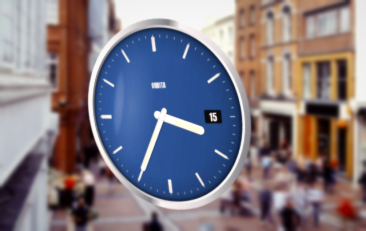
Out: h=3 m=35
